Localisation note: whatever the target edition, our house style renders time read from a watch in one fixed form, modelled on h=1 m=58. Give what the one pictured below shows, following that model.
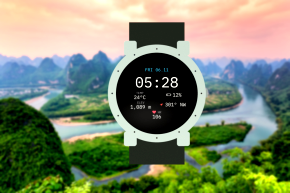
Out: h=5 m=28
